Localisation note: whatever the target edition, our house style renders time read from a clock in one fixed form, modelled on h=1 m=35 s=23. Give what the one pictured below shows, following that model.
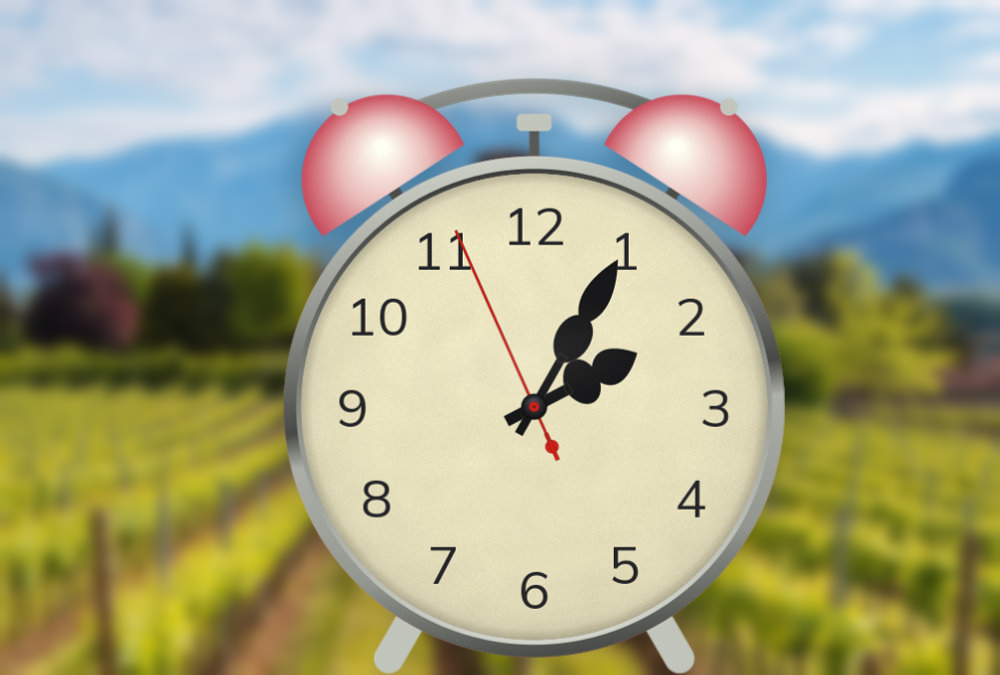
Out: h=2 m=4 s=56
